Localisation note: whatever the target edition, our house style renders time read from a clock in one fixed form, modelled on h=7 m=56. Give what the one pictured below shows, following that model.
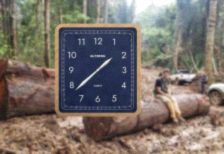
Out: h=1 m=38
